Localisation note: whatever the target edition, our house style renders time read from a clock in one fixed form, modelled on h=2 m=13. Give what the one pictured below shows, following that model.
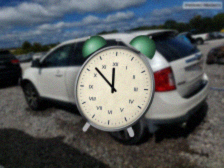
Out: h=11 m=52
